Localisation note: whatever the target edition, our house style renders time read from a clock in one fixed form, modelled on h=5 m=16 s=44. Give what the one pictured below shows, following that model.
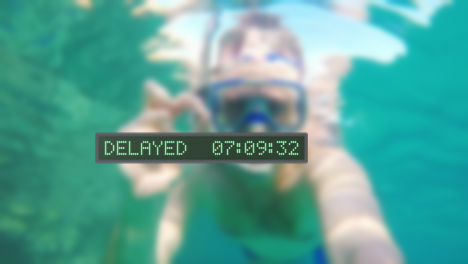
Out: h=7 m=9 s=32
